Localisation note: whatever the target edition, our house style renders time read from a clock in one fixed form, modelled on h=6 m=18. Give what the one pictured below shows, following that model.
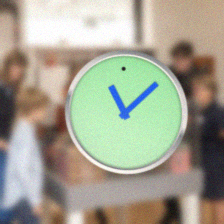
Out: h=11 m=8
